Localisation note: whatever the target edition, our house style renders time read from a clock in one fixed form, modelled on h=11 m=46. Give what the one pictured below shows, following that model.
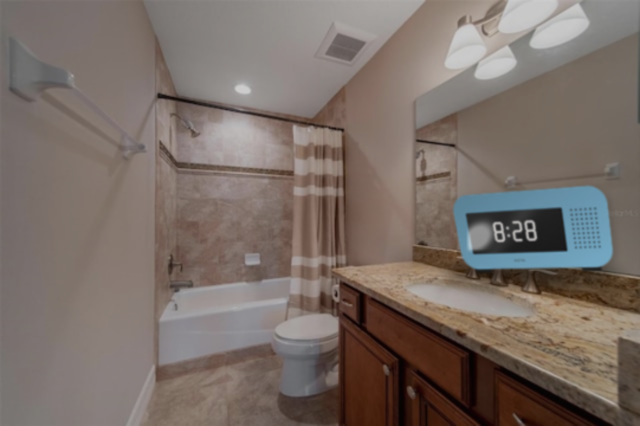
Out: h=8 m=28
